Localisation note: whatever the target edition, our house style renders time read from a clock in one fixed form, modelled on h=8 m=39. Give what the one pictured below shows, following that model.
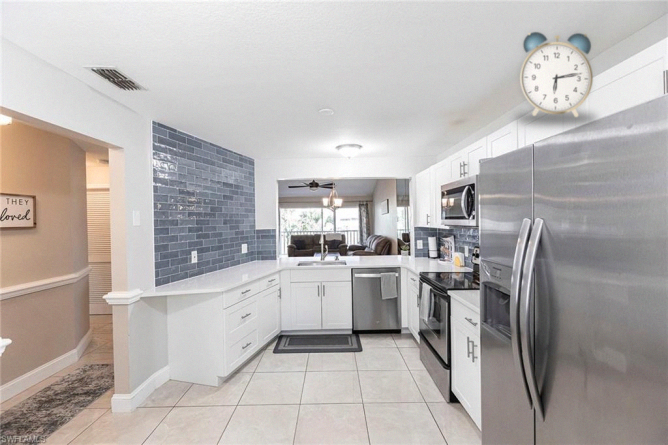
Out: h=6 m=13
